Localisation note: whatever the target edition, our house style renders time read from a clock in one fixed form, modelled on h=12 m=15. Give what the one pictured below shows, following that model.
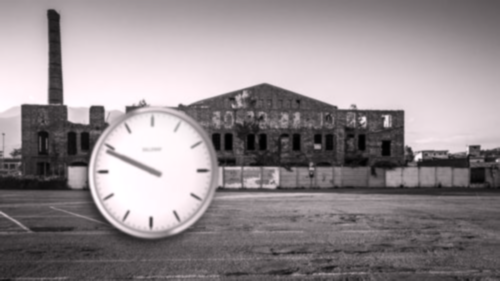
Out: h=9 m=49
